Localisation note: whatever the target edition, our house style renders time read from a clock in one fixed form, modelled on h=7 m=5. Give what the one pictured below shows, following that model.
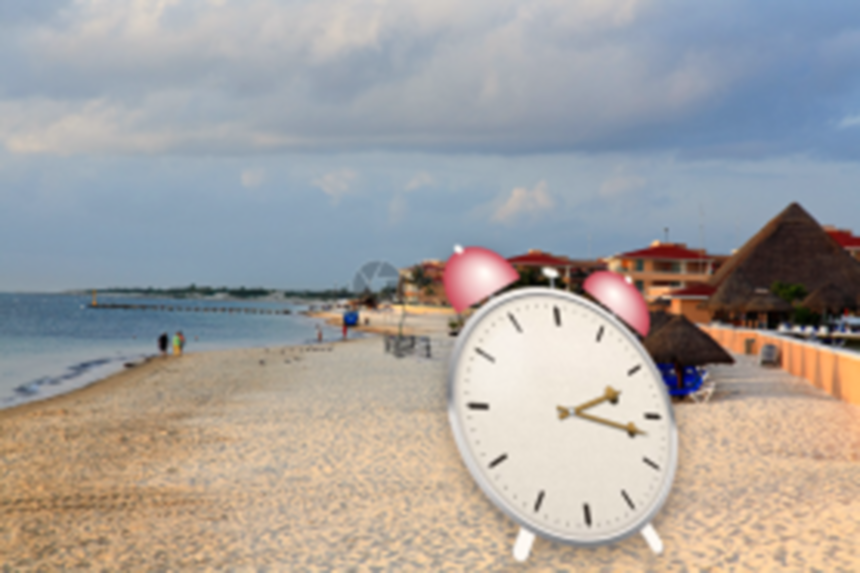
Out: h=2 m=17
